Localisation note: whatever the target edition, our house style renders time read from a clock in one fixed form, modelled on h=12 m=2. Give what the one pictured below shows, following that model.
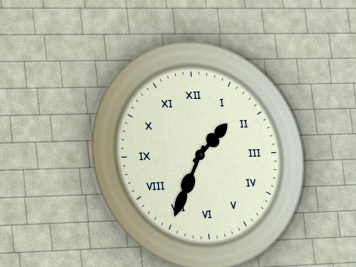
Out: h=1 m=35
